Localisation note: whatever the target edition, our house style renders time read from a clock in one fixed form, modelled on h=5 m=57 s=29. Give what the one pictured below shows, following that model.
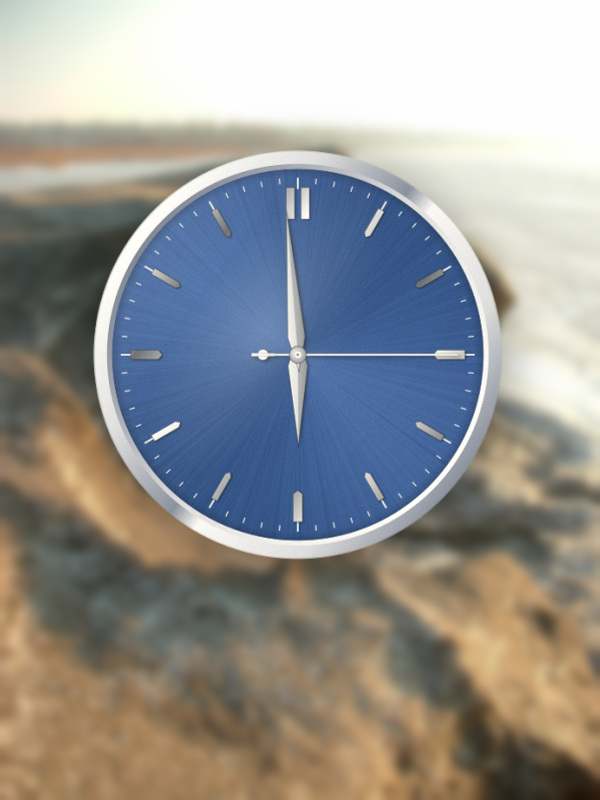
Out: h=5 m=59 s=15
